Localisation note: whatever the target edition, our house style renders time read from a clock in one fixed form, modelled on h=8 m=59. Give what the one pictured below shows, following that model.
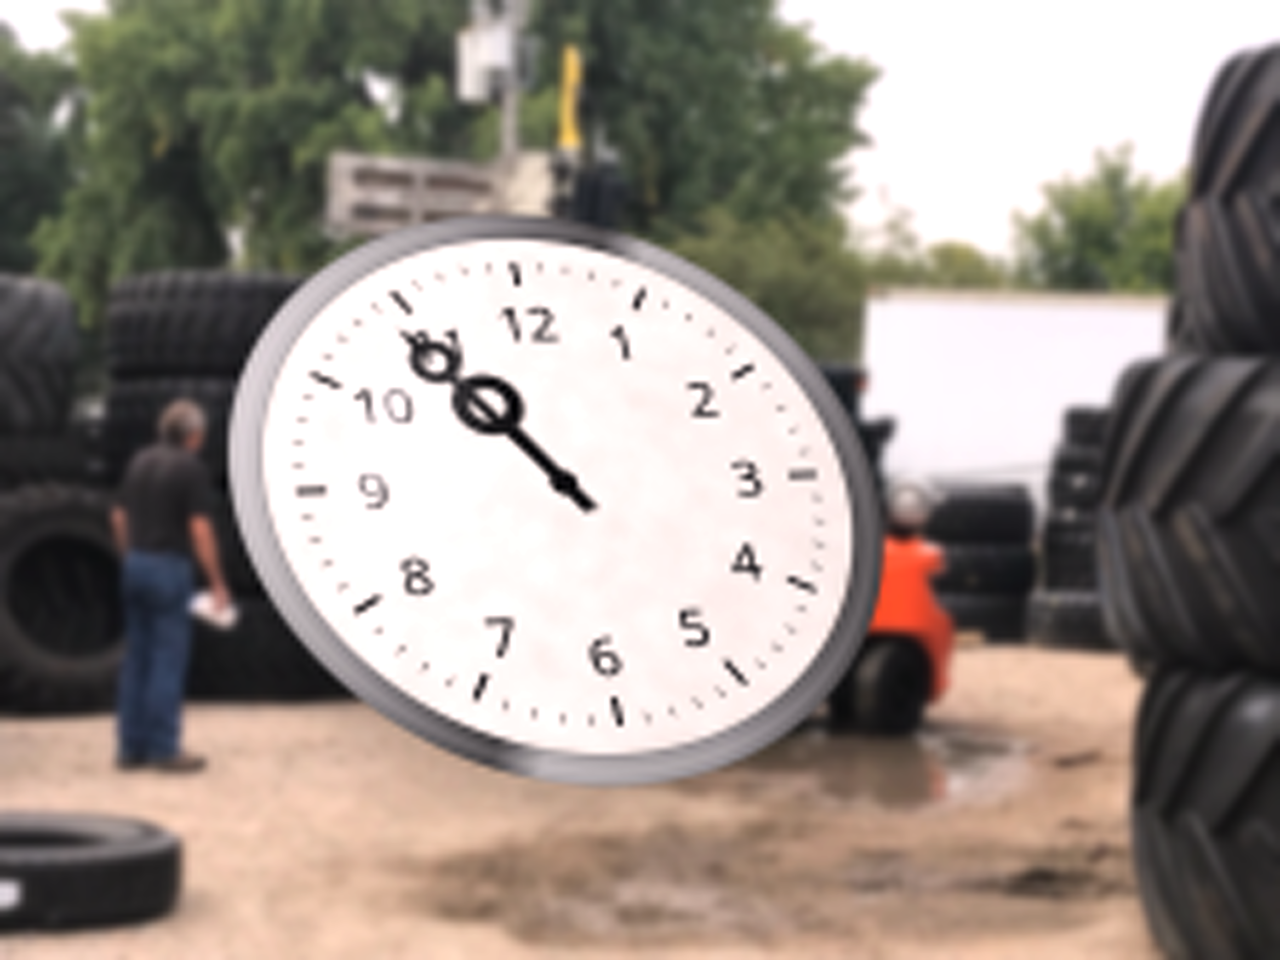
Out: h=10 m=54
